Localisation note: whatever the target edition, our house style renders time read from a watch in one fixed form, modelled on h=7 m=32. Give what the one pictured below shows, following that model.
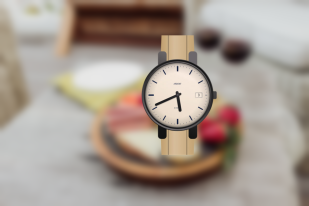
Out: h=5 m=41
